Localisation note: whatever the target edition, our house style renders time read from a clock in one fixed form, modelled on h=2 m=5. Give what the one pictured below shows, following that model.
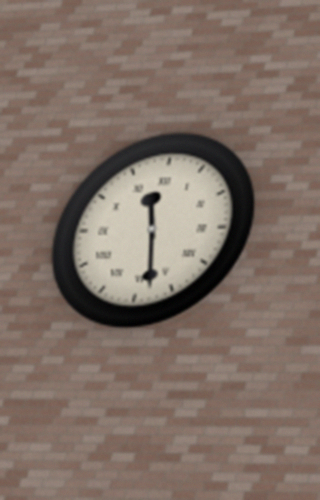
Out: h=11 m=28
